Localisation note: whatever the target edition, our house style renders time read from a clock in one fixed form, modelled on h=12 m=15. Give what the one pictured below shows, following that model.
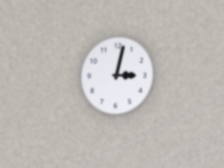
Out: h=3 m=2
